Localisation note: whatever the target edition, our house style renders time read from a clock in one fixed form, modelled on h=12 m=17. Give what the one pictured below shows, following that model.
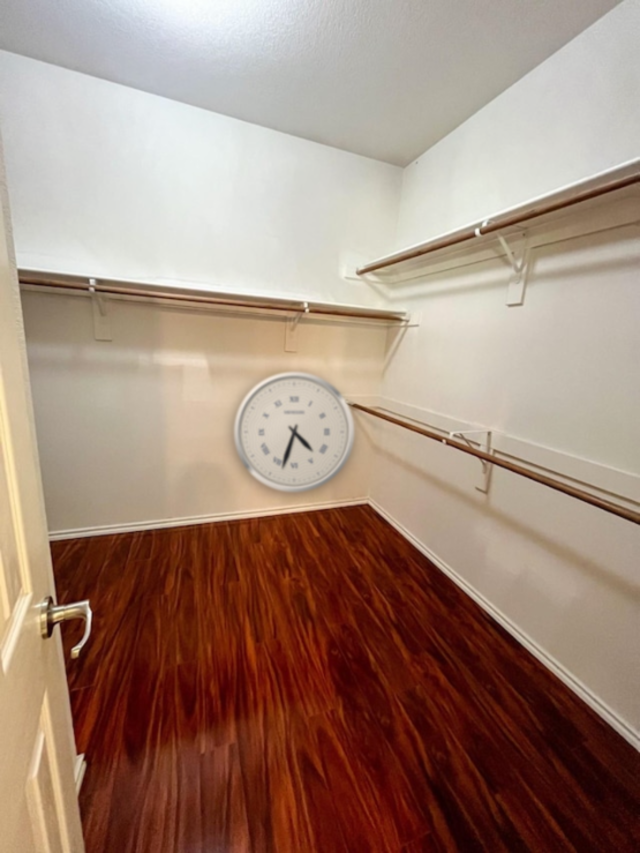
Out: h=4 m=33
